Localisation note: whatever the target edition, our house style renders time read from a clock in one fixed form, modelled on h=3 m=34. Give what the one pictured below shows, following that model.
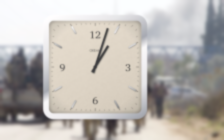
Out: h=1 m=3
